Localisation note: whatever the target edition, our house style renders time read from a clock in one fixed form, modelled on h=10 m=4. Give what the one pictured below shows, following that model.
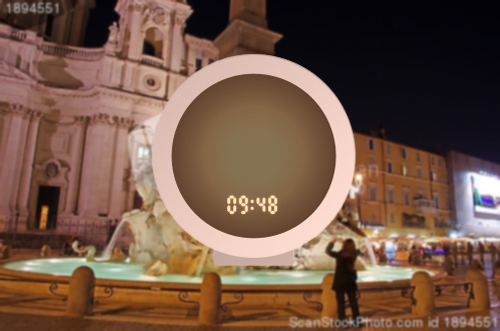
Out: h=9 m=48
